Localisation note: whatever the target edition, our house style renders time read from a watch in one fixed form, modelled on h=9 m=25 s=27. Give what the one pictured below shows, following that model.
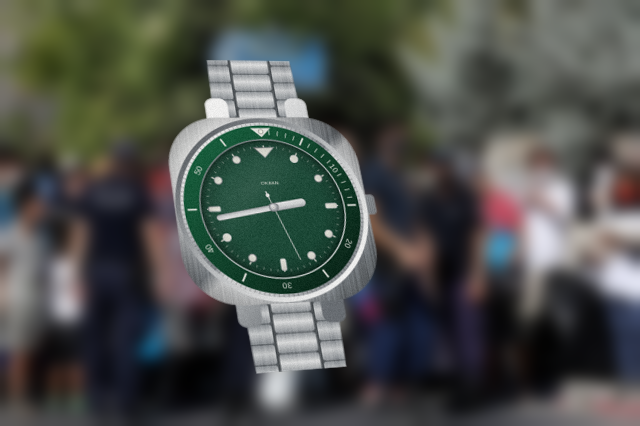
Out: h=2 m=43 s=27
